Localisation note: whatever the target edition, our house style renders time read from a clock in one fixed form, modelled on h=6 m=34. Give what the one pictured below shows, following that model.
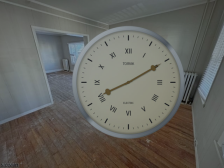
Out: h=8 m=10
